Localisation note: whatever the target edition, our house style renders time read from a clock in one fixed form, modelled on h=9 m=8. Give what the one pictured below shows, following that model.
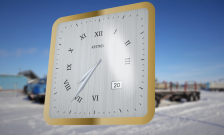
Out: h=7 m=36
